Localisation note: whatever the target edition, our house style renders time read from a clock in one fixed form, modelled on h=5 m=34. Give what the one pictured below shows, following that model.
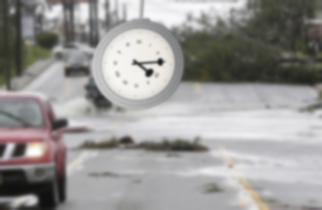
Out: h=4 m=14
